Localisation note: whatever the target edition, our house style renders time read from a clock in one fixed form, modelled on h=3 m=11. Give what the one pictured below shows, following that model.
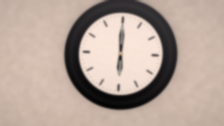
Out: h=6 m=0
